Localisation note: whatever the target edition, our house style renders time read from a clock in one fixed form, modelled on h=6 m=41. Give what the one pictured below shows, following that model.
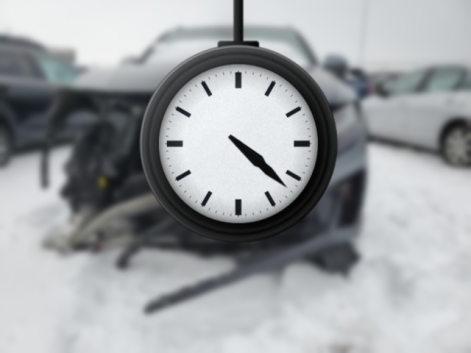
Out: h=4 m=22
